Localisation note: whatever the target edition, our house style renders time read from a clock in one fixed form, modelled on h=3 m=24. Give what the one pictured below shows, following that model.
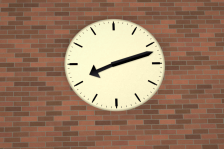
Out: h=8 m=12
